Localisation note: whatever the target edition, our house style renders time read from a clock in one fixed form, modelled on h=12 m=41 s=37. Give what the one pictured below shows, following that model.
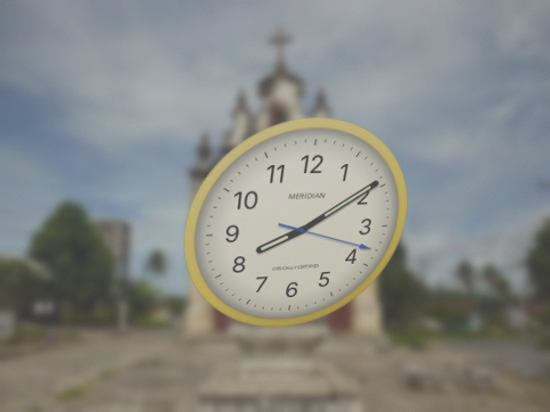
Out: h=8 m=9 s=18
